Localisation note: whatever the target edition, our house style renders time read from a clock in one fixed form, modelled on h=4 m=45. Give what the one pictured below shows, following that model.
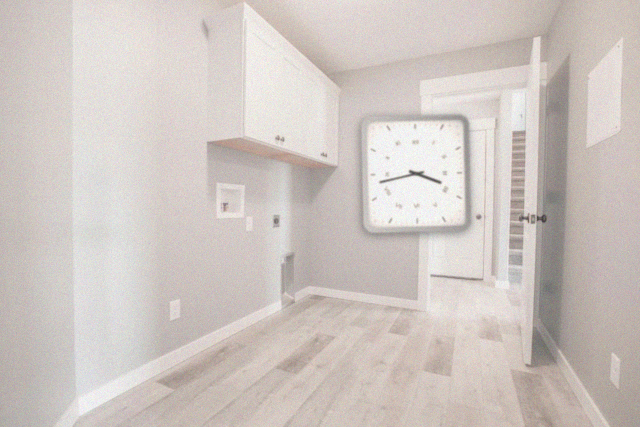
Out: h=3 m=43
